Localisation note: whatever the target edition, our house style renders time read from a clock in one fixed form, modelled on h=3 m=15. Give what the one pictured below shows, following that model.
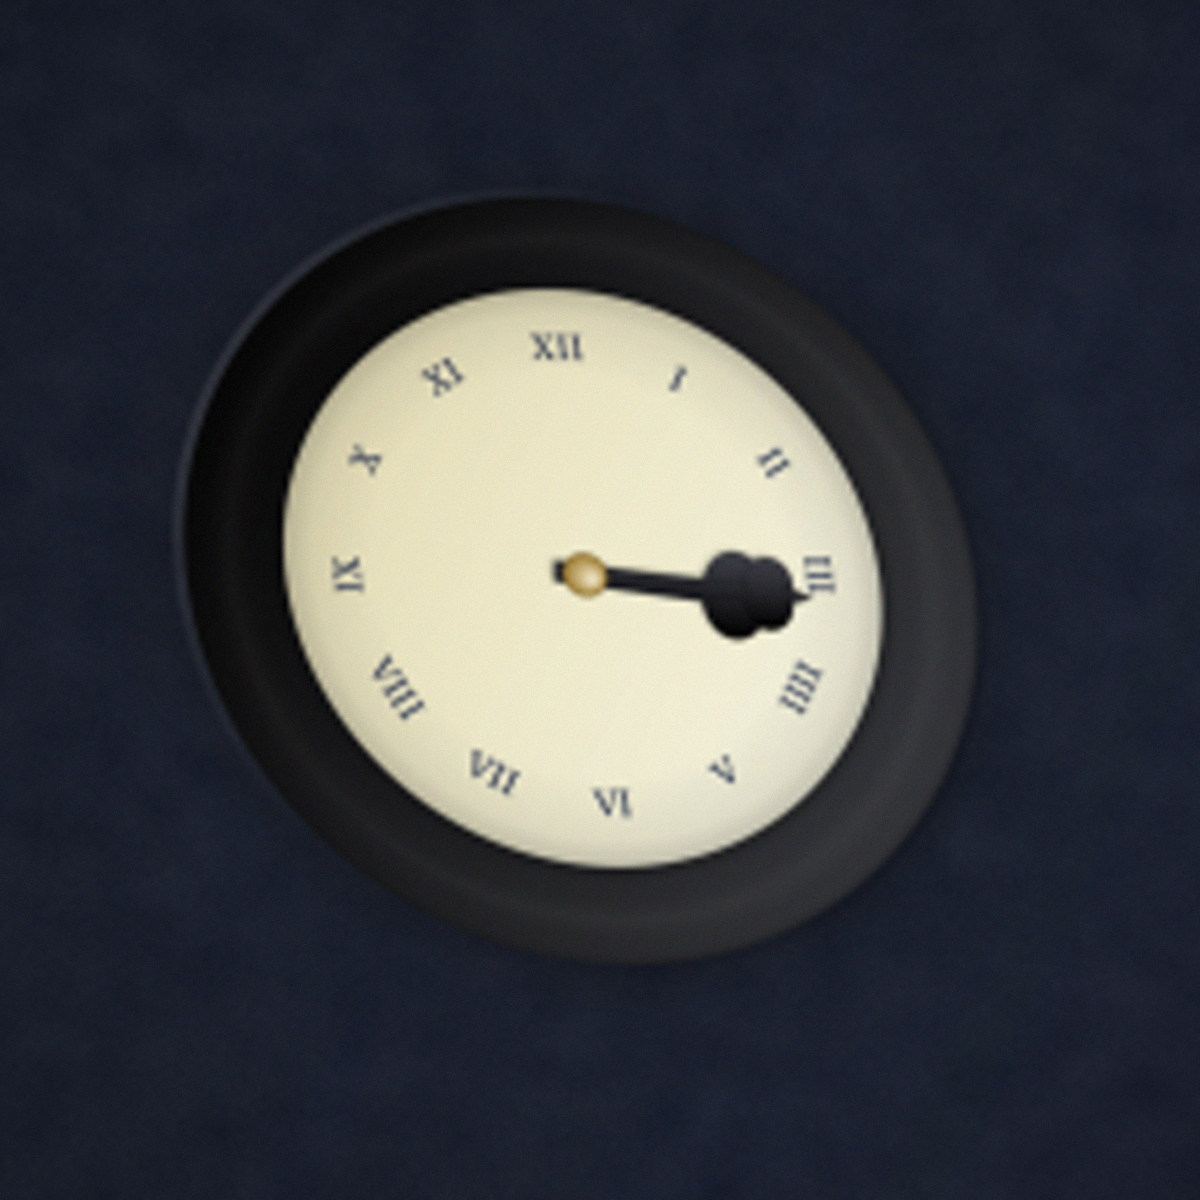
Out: h=3 m=16
